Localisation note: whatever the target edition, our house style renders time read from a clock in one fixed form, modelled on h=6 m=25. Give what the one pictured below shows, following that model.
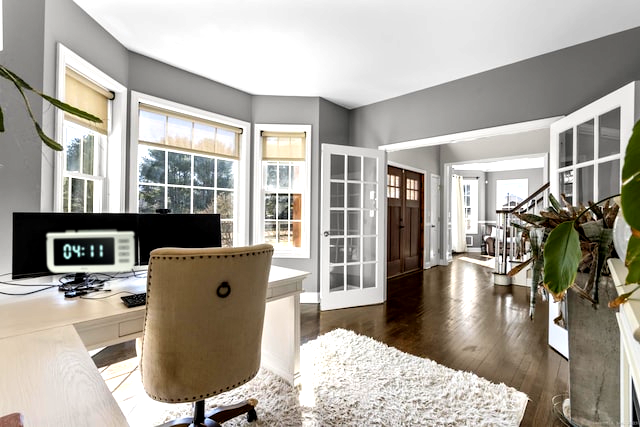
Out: h=4 m=11
